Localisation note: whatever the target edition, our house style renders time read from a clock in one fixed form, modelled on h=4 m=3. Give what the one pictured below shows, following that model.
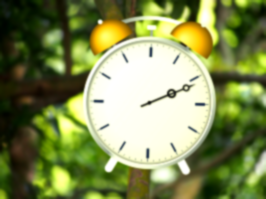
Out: h=2 m=11
